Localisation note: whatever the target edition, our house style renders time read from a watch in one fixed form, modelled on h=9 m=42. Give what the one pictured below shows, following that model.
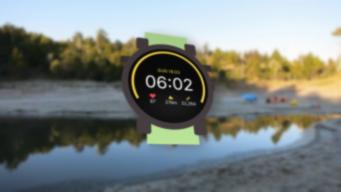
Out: h=6 m=2
